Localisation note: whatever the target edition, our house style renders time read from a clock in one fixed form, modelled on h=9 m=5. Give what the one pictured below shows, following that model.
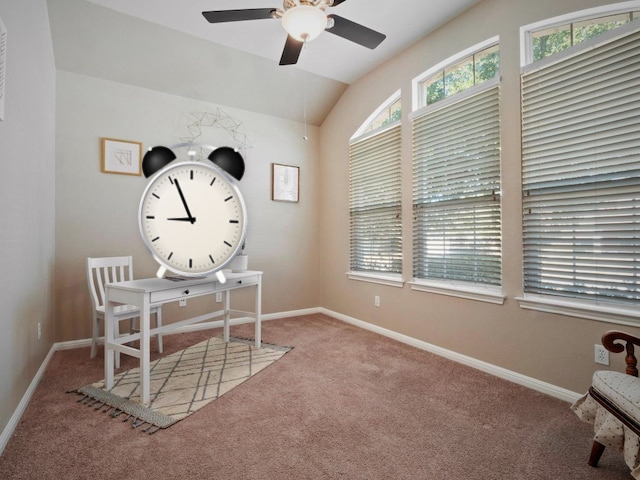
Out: h=8 m=56
